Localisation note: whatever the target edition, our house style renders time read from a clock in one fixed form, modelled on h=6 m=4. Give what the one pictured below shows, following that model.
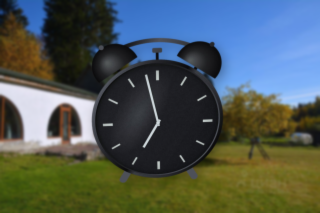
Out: h=6 m=58
